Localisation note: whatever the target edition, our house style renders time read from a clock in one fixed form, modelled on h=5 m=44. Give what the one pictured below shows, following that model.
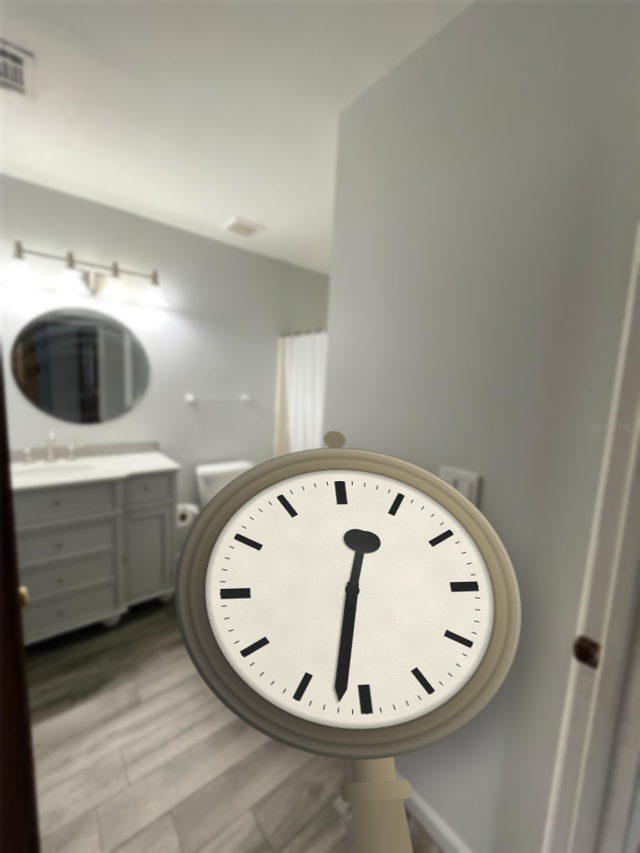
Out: h=12 m=32
